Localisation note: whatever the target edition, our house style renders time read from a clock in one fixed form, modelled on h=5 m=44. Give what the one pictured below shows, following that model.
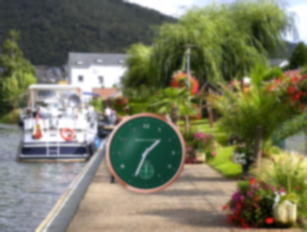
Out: h=1 m=34
